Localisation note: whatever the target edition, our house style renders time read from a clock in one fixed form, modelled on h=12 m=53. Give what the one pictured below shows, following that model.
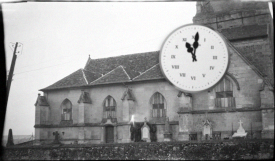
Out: h=11 m=1
